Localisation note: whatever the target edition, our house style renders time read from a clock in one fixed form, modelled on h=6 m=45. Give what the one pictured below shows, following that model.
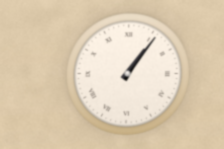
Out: h=1 m=6
